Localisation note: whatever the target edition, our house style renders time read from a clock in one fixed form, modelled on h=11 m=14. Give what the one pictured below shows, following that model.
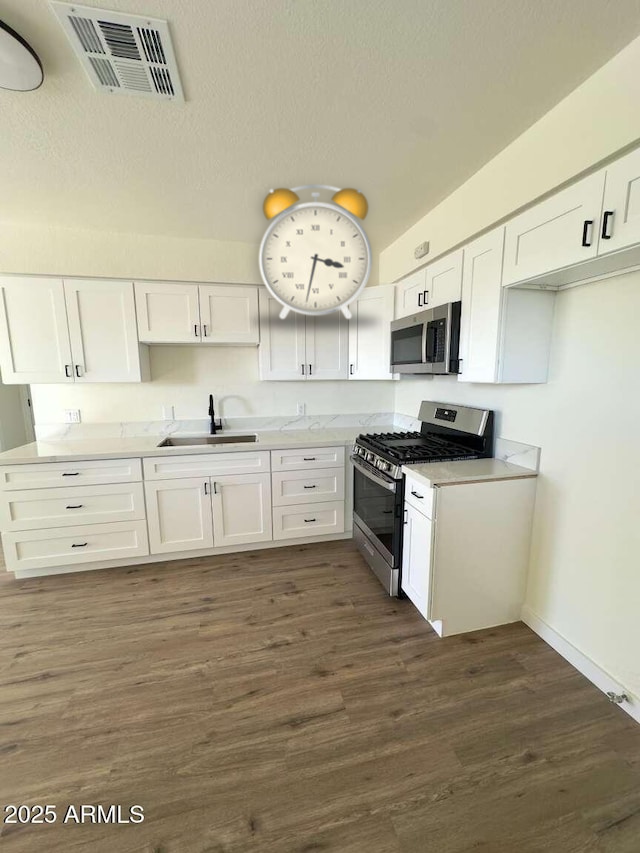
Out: h=3 m=32
